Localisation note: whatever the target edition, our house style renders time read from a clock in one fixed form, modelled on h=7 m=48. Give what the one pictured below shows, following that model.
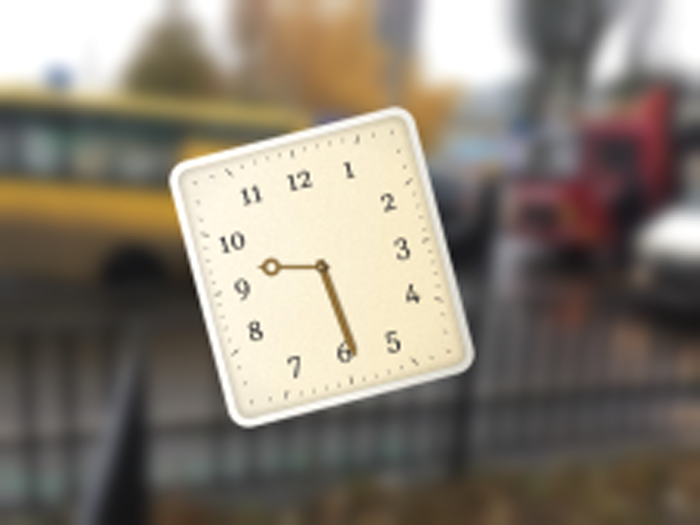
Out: h=9 m=29
